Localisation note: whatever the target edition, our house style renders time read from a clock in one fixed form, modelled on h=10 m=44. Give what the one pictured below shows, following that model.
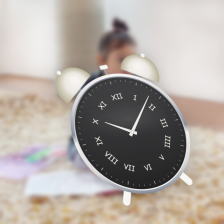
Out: h=10 m=8
